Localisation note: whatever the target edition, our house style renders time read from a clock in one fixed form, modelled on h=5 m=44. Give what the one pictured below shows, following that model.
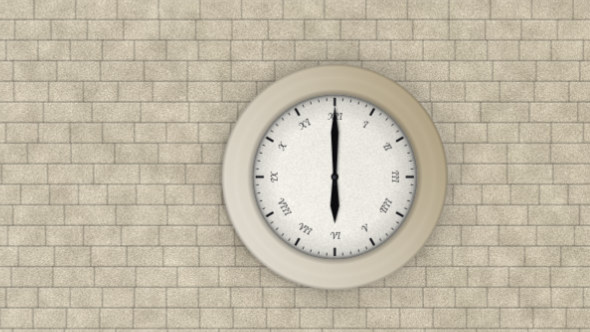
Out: h=6 m=0
